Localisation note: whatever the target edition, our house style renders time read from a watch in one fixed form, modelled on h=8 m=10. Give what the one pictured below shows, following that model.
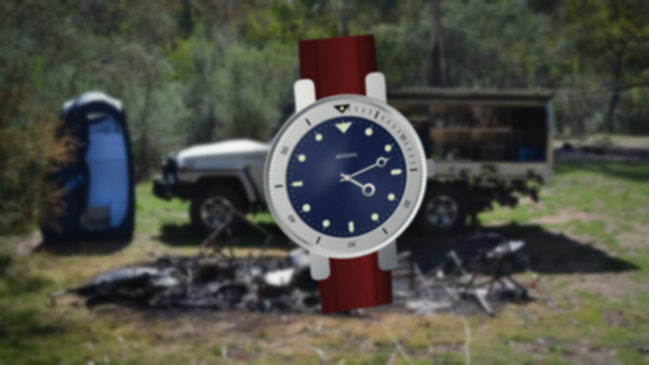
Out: h=4 m=12
